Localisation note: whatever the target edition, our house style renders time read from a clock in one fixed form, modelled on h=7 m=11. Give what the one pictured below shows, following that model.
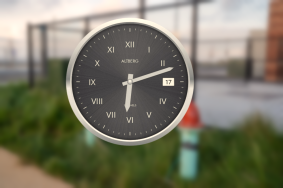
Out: h=6 m=12
